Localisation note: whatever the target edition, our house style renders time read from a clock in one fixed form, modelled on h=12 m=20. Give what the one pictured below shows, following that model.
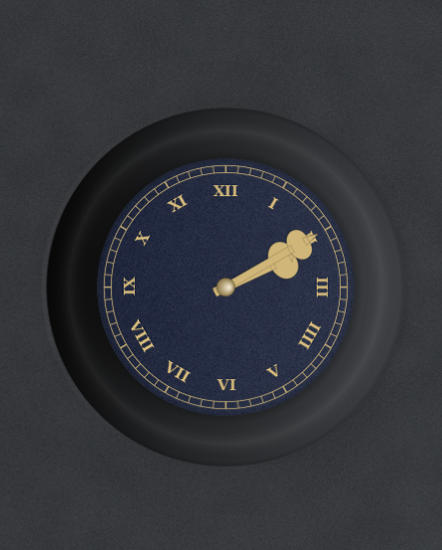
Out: h=2 m=10
